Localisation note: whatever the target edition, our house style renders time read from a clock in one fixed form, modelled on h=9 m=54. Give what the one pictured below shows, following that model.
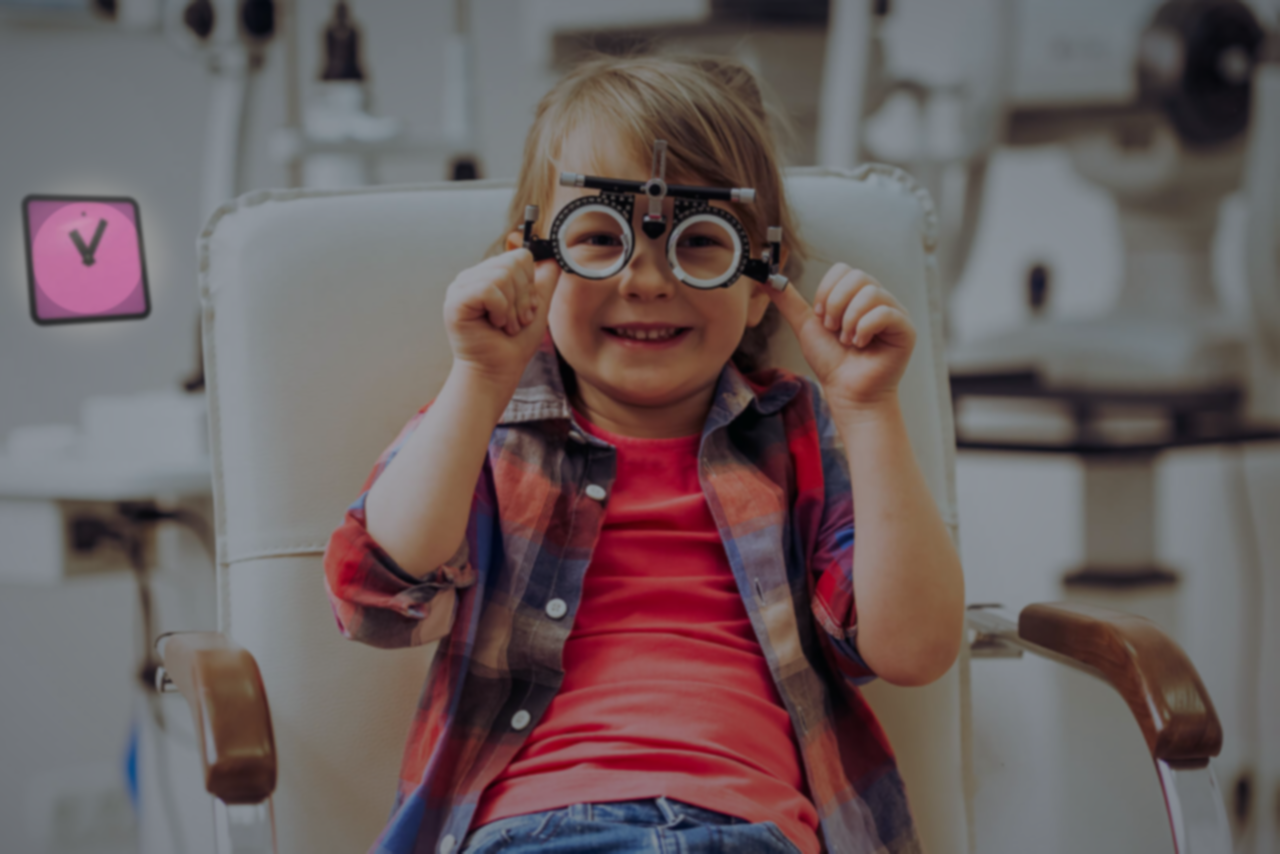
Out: h=11 m=5
